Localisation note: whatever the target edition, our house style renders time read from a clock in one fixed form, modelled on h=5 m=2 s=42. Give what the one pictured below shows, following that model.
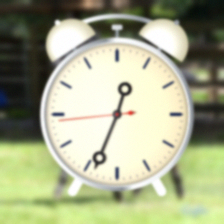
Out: h=12 m=33 s=44
